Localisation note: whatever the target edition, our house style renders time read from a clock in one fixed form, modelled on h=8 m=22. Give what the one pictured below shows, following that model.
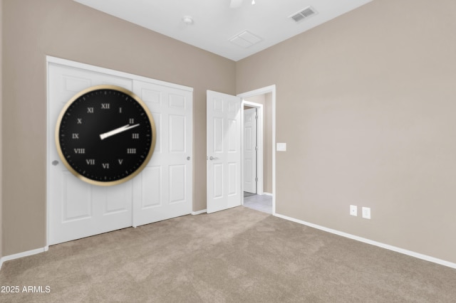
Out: h=2 m=12
